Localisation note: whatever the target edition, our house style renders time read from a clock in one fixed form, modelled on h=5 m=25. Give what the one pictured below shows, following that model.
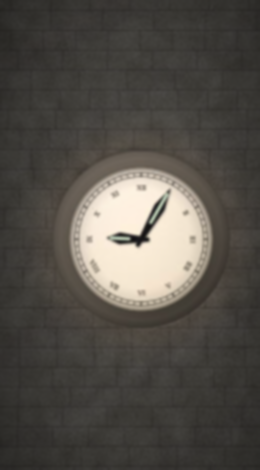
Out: h=9 m=5
